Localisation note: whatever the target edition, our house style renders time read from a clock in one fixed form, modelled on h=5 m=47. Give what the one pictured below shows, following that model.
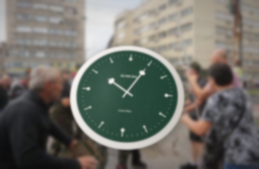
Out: h=10 m=5
